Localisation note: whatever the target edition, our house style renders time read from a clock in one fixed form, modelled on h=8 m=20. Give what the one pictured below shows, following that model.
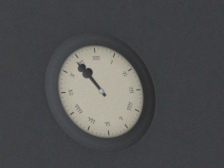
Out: h=10 m=54
